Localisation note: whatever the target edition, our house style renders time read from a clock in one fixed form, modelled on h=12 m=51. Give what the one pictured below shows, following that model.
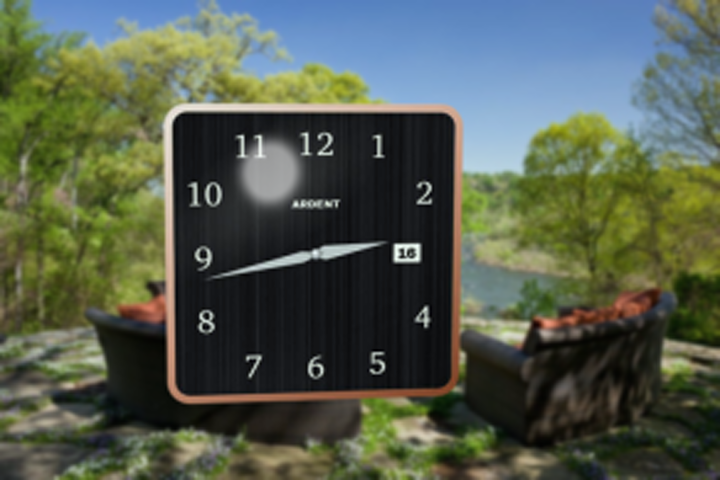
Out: h=2 m=43
